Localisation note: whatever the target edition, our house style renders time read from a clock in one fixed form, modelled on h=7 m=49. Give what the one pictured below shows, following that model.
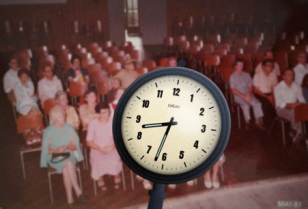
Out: h=8 m=32
